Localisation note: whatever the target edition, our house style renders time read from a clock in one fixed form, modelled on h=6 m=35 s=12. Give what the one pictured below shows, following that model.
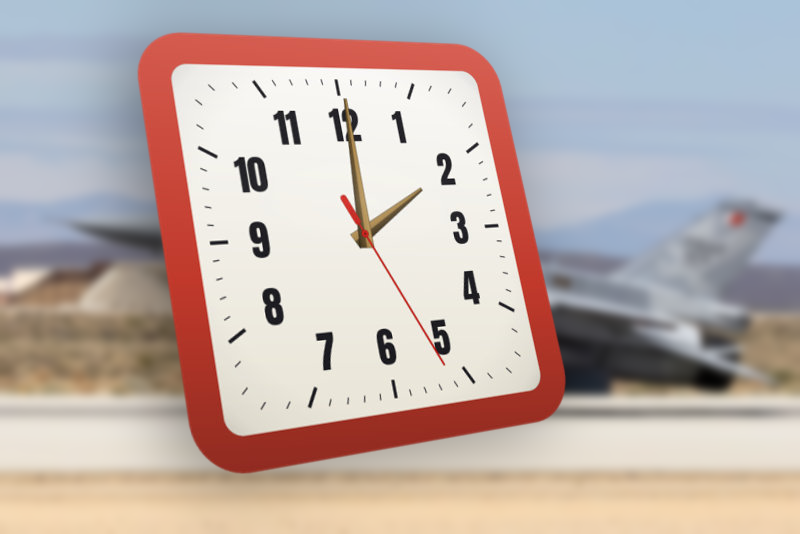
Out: h=2 m=0 s=26
